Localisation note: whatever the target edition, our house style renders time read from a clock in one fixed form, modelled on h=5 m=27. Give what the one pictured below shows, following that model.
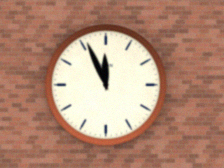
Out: h=11 m=56
